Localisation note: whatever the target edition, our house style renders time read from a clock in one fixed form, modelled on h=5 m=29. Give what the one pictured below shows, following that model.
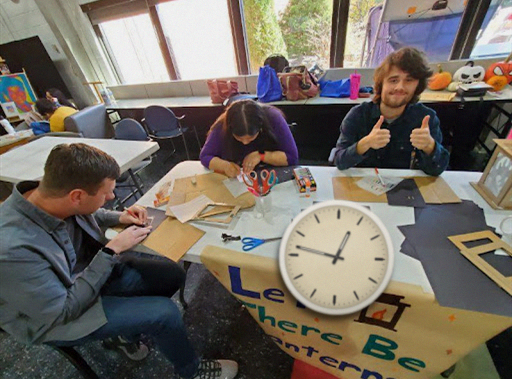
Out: h=12 m=47
